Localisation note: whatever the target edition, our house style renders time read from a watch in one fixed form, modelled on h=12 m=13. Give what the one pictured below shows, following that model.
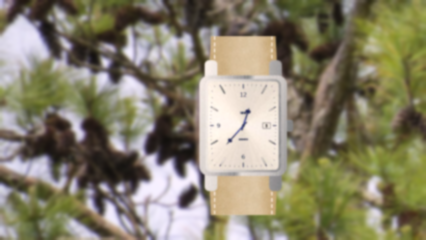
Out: h=12 m=37
